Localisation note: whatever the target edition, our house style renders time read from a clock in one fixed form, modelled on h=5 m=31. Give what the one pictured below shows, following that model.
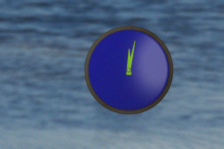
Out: h=12 m=2
